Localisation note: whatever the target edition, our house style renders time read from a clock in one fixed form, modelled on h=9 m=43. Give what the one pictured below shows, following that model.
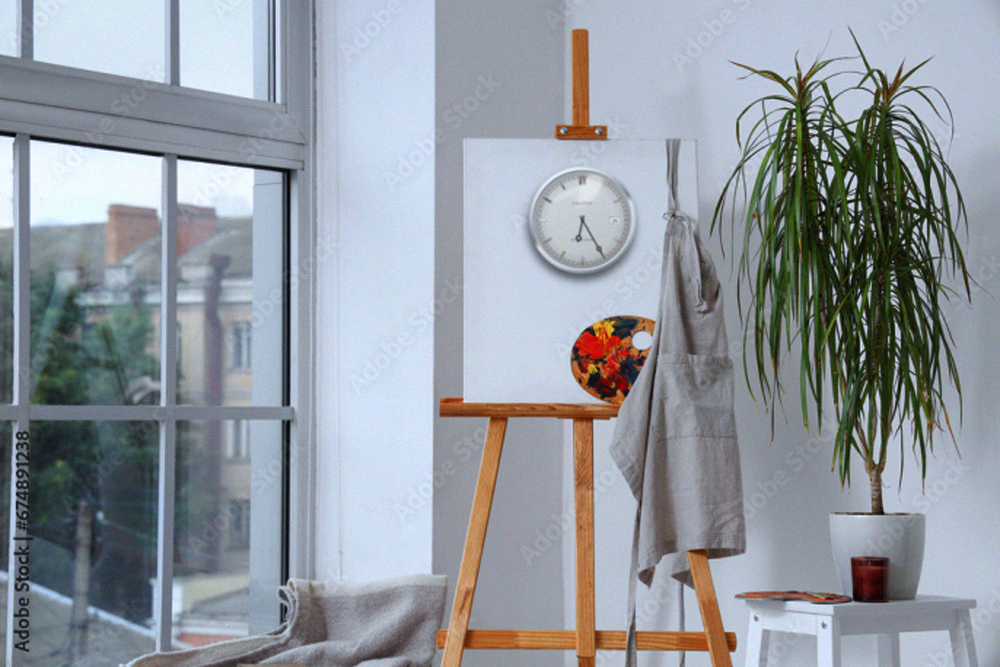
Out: h=6 m=25
